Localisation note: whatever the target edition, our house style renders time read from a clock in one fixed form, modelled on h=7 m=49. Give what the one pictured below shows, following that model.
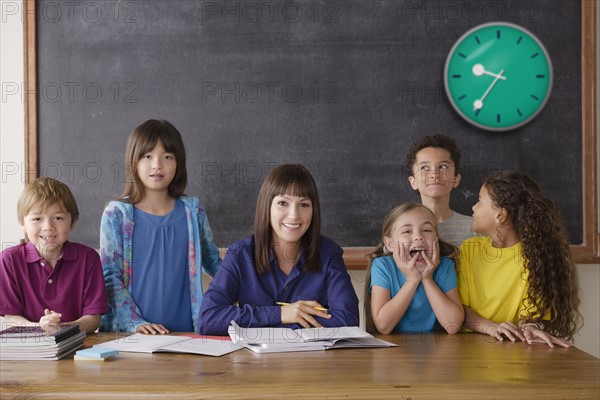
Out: h=9 m=36
